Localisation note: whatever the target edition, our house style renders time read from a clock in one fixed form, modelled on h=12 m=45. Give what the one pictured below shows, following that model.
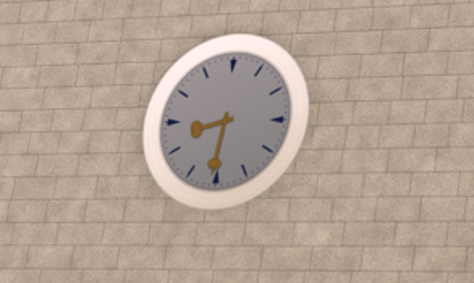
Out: h=8 m=31
